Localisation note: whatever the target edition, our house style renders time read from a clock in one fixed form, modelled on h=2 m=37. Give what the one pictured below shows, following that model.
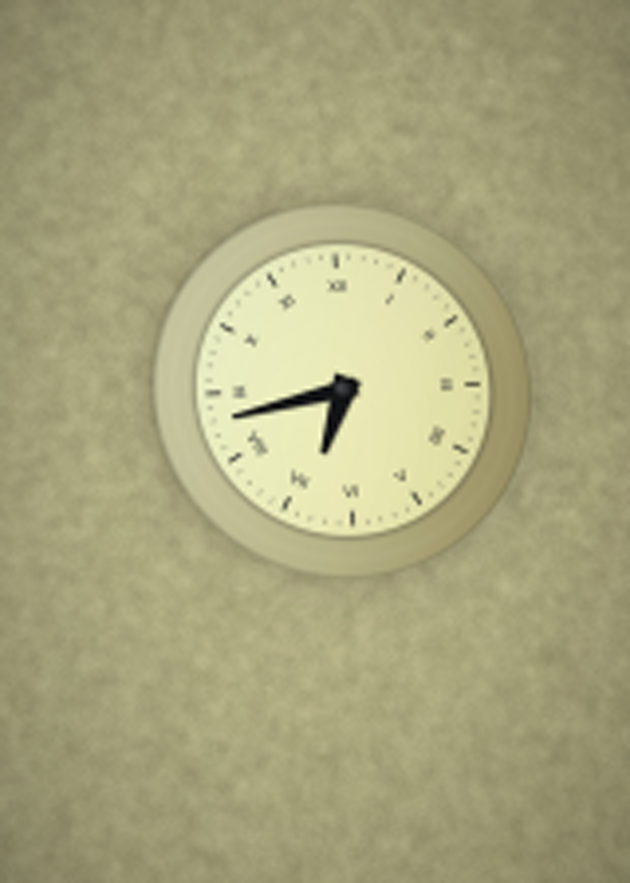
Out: h=6 m=43
